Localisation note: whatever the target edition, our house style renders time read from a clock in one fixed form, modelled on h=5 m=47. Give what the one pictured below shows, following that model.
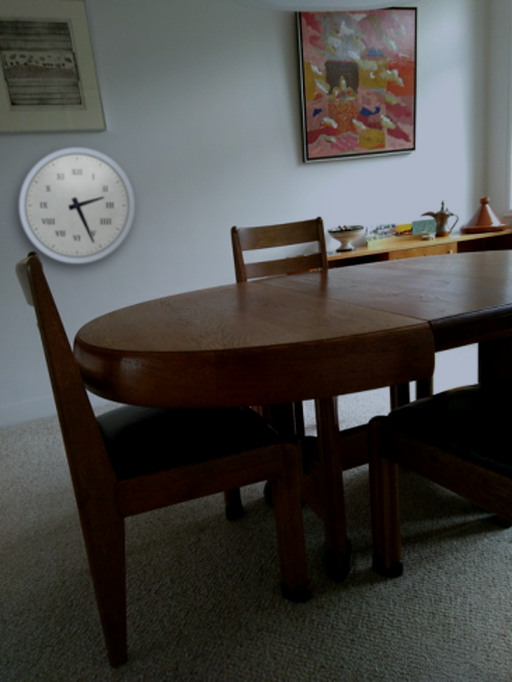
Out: h=2 m=26
